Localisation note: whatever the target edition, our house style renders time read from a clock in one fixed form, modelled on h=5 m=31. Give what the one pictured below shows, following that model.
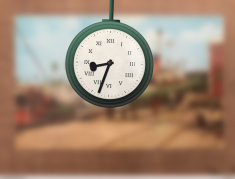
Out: h=8 m=33
